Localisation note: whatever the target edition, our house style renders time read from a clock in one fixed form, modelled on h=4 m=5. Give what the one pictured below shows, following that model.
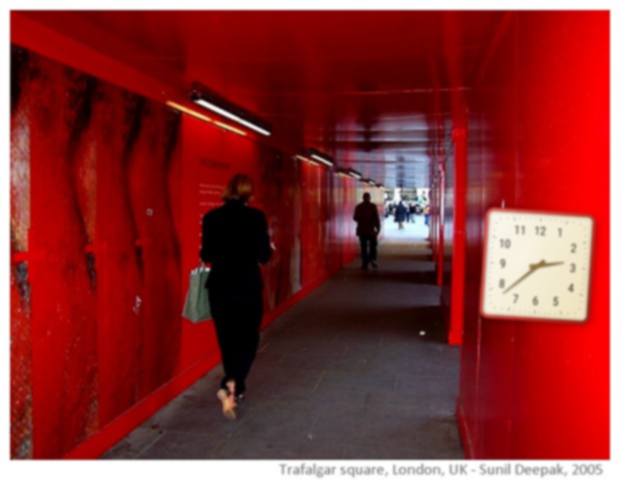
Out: h=2 m=38
